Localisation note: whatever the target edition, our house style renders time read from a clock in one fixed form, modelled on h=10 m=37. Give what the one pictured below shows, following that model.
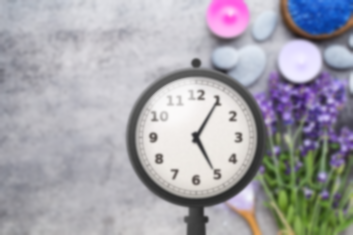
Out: h=5 m=5
